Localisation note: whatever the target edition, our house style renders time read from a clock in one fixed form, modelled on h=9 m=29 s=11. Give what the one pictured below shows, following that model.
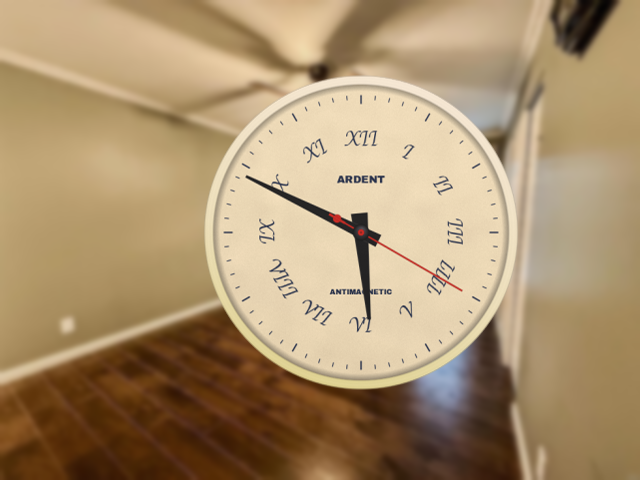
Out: h=5 m=49 s=20
